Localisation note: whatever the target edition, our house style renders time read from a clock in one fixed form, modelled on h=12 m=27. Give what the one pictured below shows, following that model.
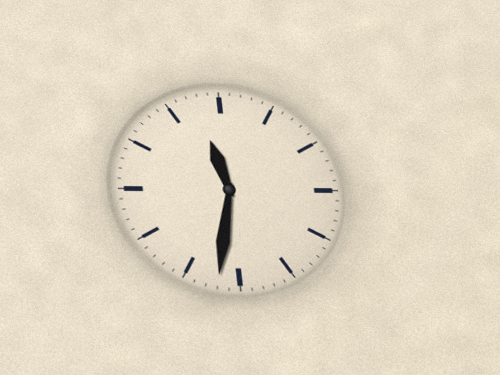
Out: h=11 m=32
